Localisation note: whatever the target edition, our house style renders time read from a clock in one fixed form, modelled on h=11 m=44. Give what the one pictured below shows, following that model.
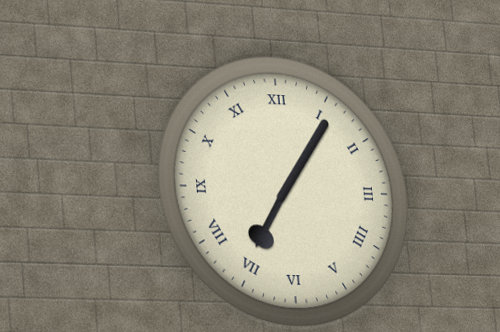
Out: h=7 m=6
